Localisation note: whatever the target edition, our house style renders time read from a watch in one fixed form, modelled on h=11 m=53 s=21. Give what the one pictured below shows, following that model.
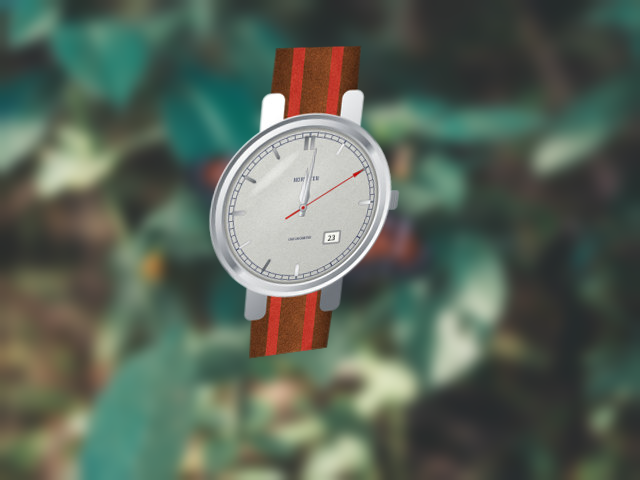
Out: h=12 m=1 s=10
